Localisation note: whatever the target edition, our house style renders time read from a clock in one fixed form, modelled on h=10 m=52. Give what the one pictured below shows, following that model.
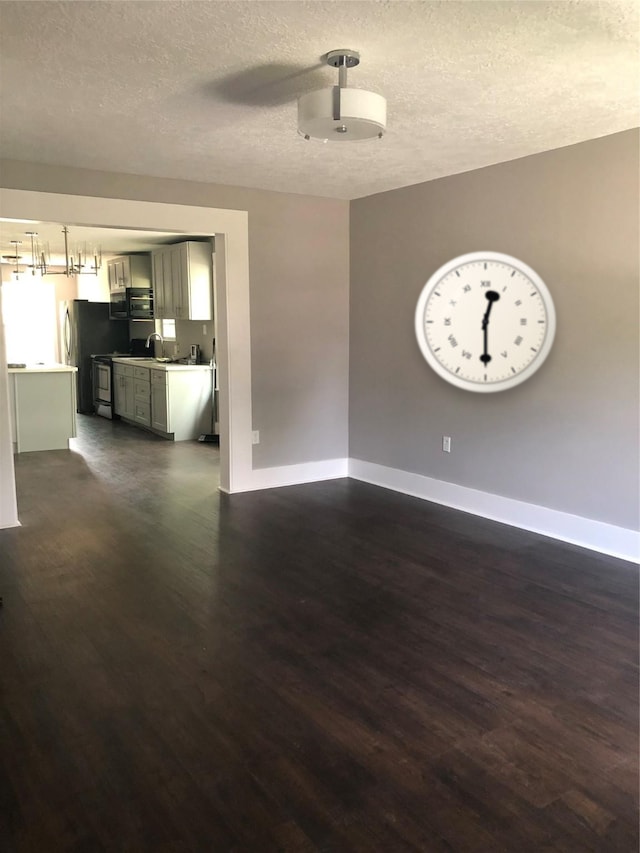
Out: h=12 m=30
